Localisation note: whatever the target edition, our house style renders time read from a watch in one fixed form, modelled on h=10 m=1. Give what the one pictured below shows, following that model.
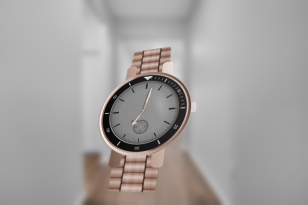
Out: h=7 m=2
